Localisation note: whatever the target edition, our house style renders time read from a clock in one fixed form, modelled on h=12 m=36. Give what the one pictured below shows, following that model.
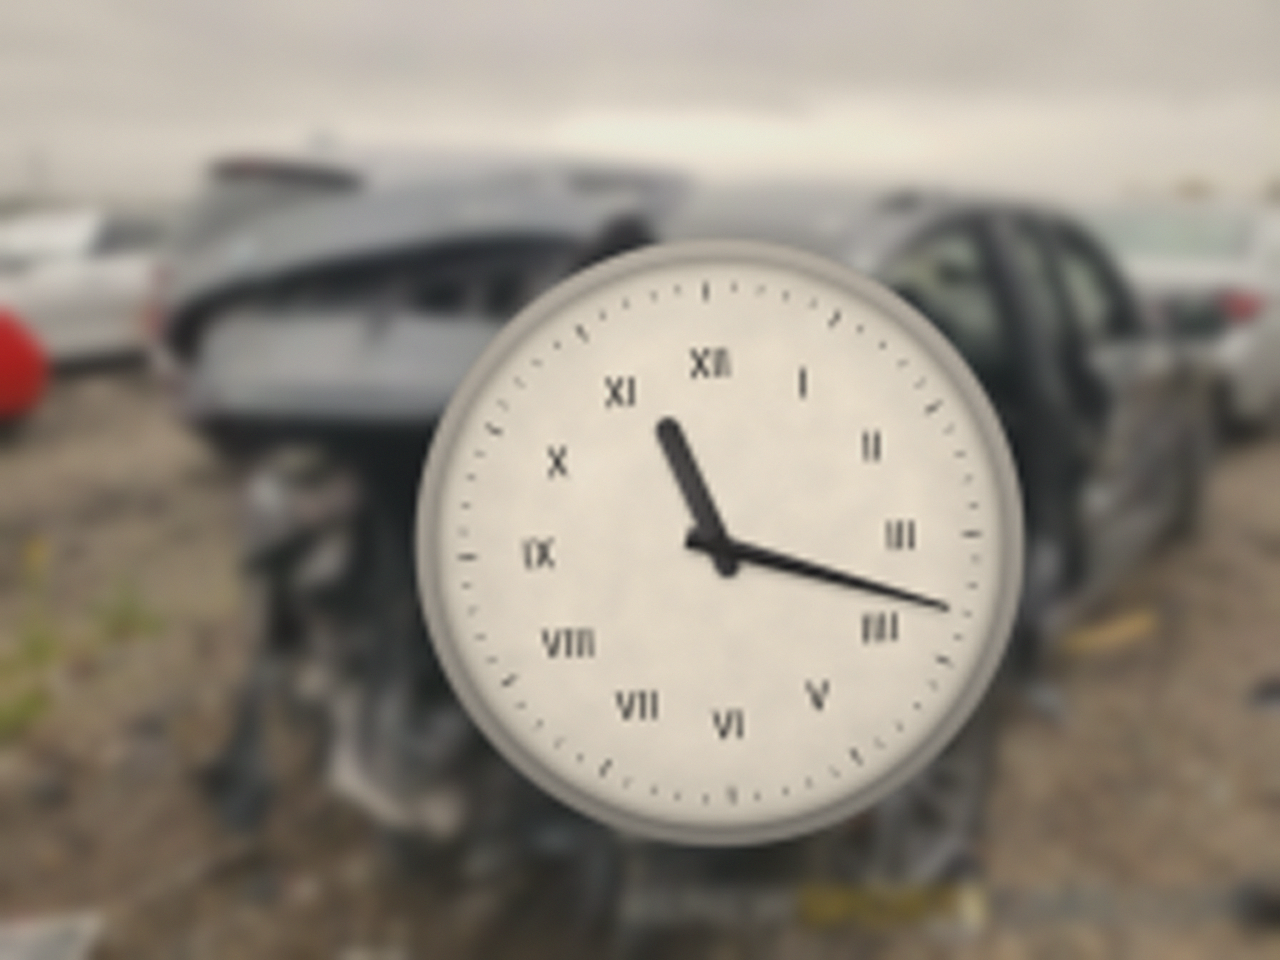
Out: h=11 m=18
